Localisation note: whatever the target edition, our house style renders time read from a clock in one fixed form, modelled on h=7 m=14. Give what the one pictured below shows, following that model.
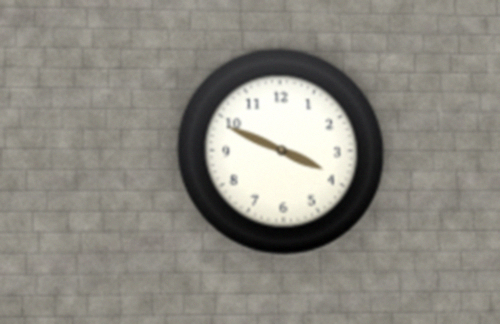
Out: h=3 m=49
